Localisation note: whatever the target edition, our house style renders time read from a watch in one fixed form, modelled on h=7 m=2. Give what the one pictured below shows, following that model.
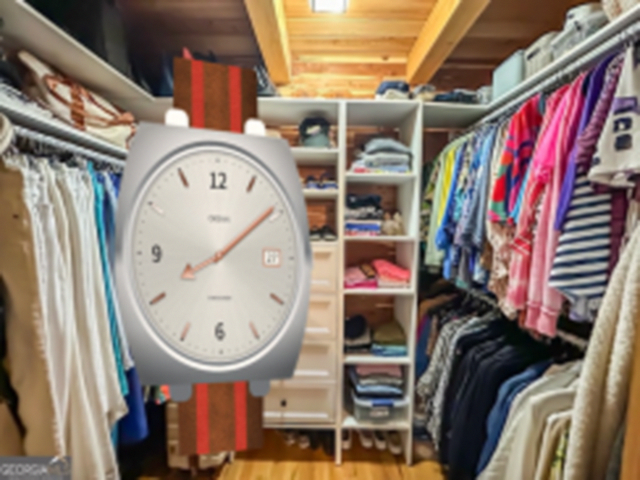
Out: h=8 m=9
